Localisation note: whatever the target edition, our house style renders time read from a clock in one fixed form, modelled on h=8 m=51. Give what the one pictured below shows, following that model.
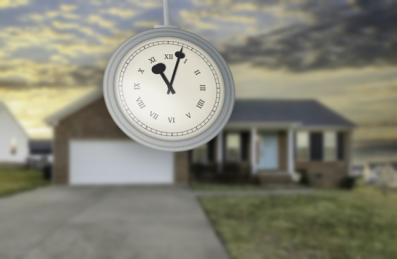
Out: h=11 m=3
